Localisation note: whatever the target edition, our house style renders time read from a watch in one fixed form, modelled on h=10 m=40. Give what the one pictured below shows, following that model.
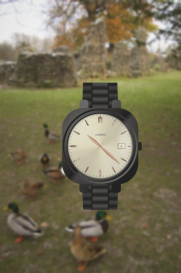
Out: h=10 m=22
